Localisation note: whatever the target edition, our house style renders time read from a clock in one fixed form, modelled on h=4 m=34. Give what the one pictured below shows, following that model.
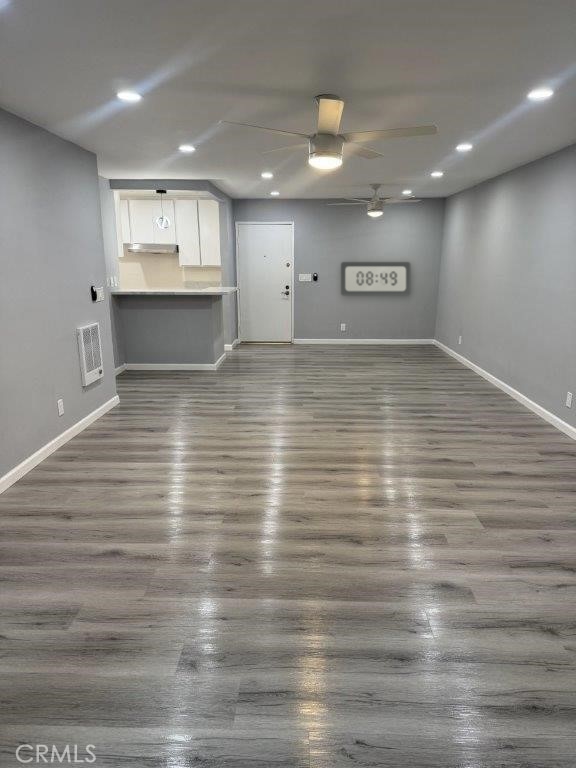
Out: h=8 m=49
